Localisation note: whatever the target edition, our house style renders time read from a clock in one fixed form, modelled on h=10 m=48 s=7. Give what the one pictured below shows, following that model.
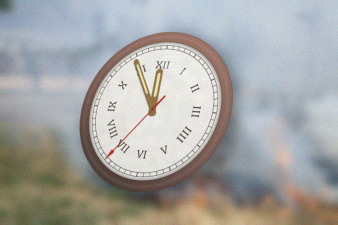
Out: h=11 m=54 s=36
